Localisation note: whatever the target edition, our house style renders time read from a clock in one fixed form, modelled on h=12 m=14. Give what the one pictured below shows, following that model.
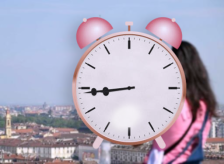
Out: h=8 m=44
